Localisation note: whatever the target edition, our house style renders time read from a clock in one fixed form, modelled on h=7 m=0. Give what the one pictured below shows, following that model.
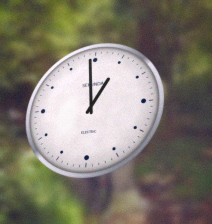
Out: h=12 m=59
